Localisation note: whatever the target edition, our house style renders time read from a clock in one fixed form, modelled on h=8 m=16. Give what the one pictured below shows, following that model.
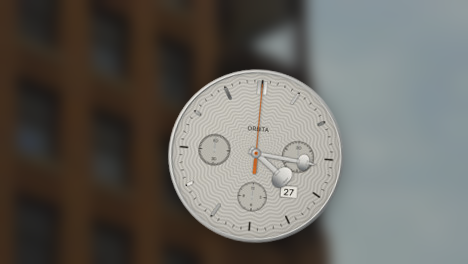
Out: h=4 m=16
